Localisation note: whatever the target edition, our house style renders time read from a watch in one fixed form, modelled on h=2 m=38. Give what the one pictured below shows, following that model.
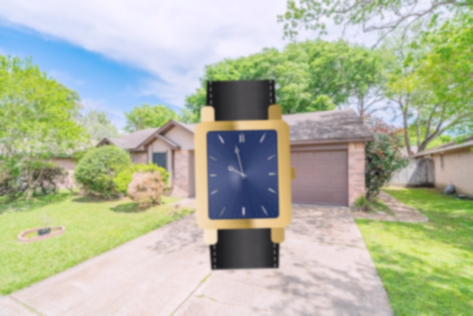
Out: h=9 m=58
